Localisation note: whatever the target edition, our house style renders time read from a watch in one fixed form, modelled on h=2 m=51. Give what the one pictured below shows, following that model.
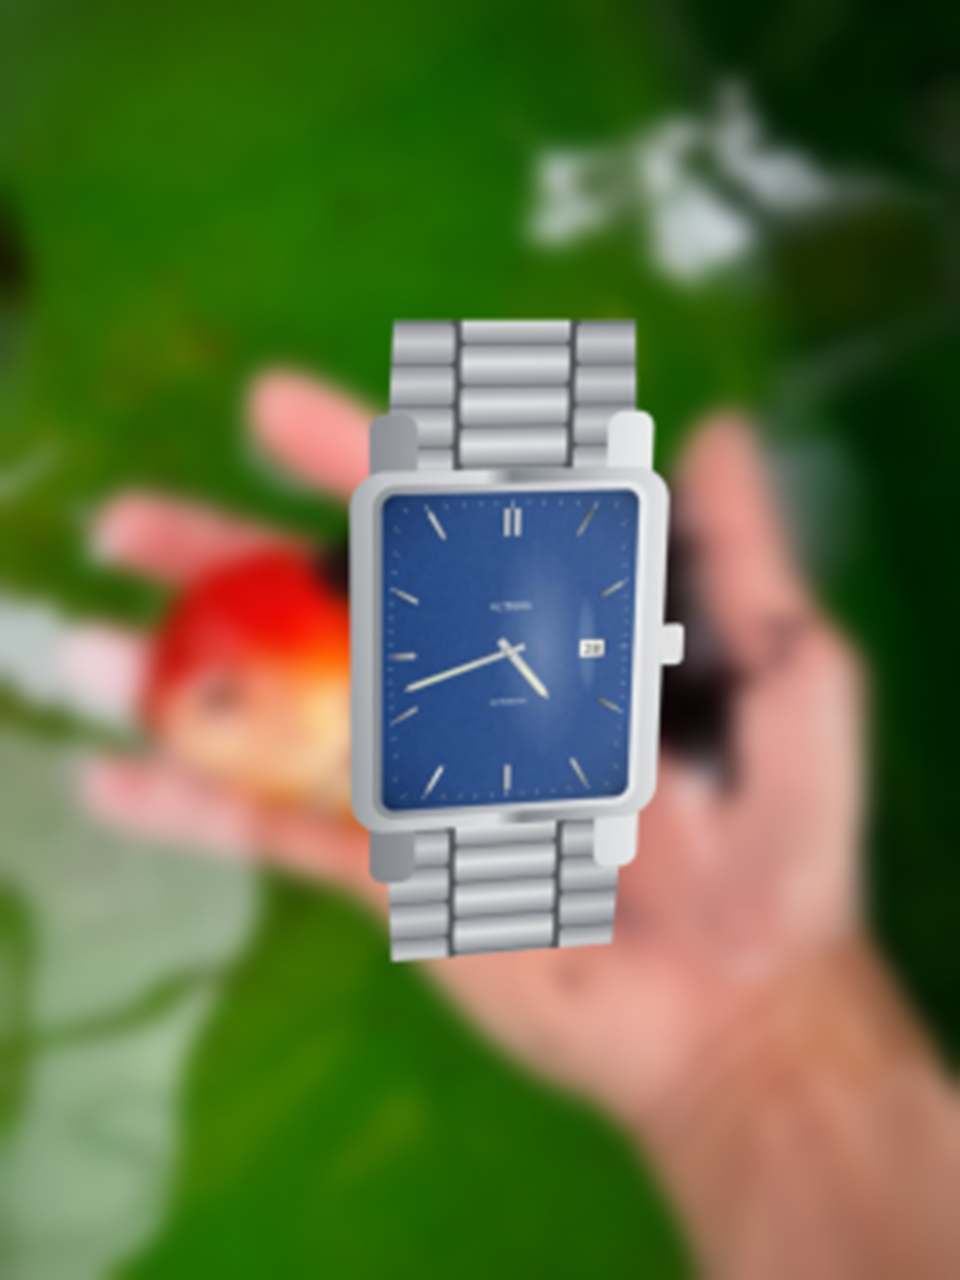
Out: h=4 m=42
